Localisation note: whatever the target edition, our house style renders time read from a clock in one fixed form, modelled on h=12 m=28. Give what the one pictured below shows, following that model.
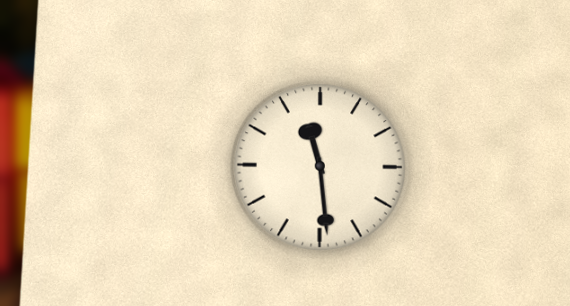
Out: h=11 m=29
